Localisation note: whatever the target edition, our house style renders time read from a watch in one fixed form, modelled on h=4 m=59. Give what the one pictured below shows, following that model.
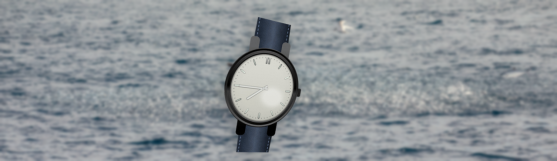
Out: h=7 m=45
